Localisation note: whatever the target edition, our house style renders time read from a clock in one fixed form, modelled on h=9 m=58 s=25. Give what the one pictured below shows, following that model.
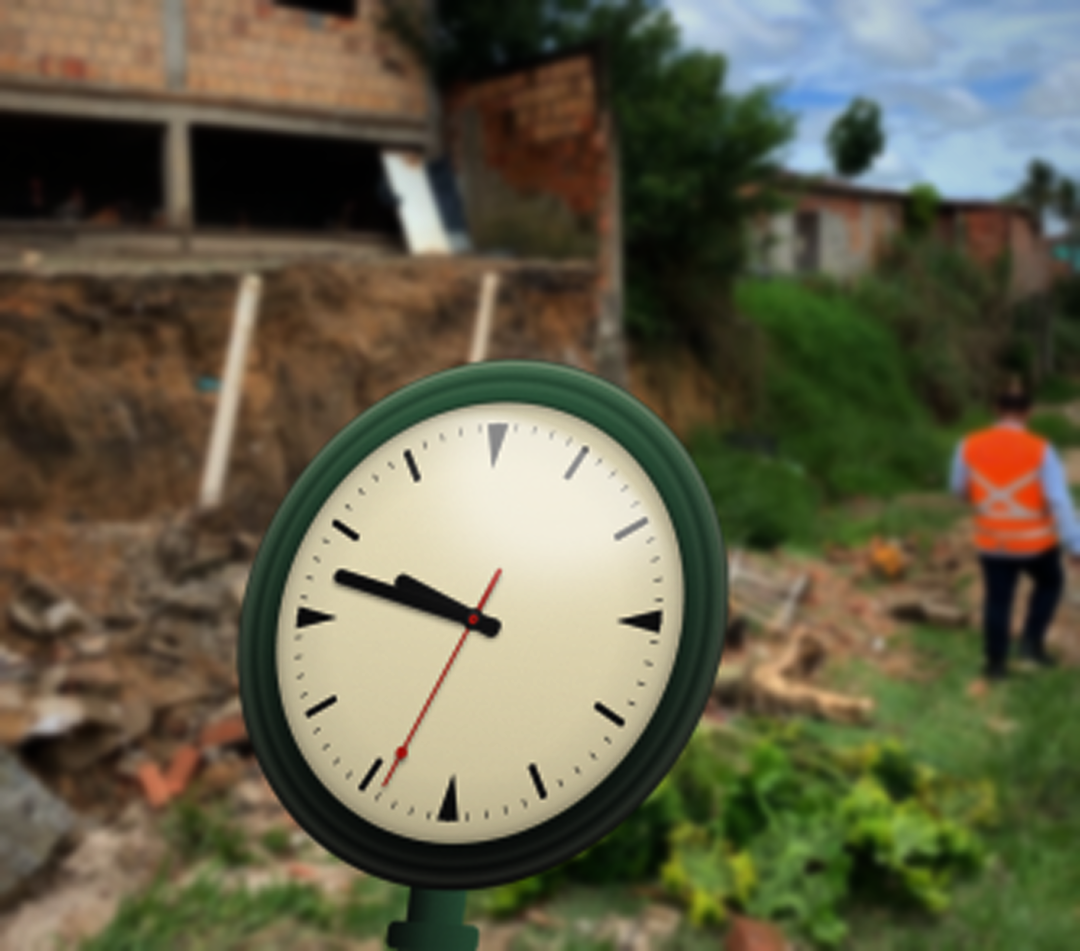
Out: h=9 m=47 s=34
